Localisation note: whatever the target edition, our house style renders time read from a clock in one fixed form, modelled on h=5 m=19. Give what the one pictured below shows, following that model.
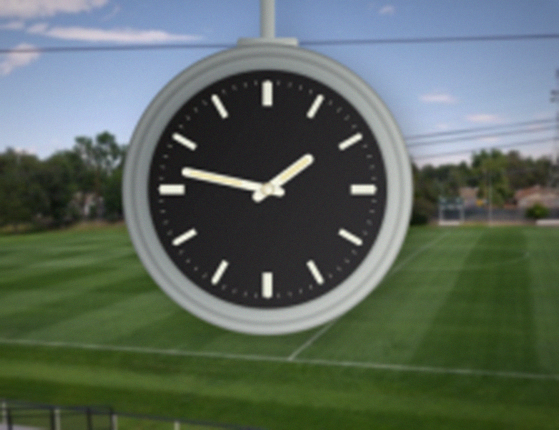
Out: h=1 m=47
